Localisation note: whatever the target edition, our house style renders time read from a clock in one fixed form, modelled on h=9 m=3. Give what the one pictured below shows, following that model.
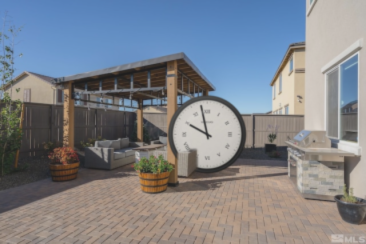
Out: h=9 m=58
